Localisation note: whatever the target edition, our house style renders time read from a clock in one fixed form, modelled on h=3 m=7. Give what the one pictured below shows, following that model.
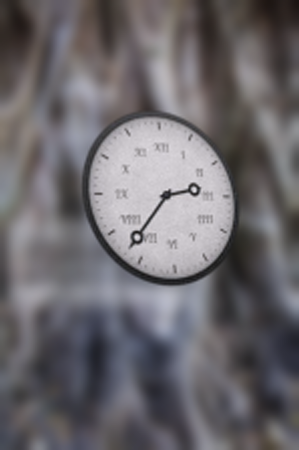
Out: h=2 m=37
